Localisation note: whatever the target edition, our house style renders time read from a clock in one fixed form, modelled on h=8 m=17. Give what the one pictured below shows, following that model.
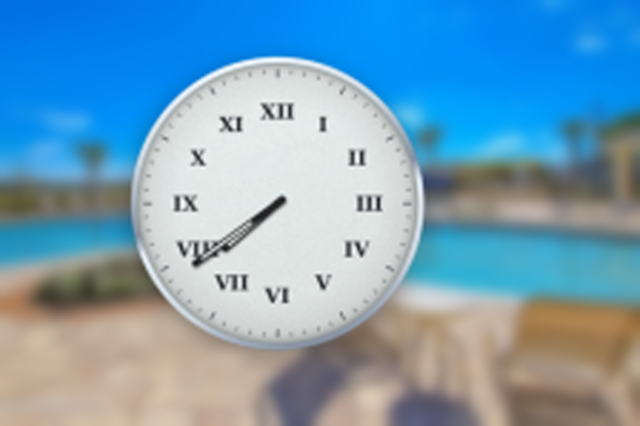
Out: h=7 m=39
